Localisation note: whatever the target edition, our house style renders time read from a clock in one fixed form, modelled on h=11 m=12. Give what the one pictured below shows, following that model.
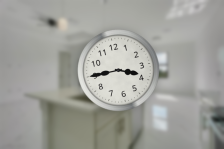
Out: h=3 m=45
